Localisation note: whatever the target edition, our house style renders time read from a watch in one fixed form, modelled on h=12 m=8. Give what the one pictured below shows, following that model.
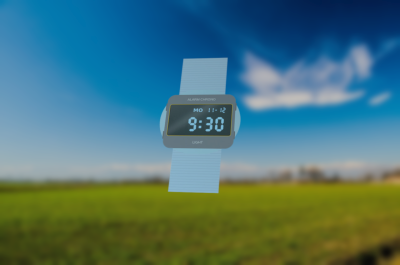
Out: h=9 m=30
